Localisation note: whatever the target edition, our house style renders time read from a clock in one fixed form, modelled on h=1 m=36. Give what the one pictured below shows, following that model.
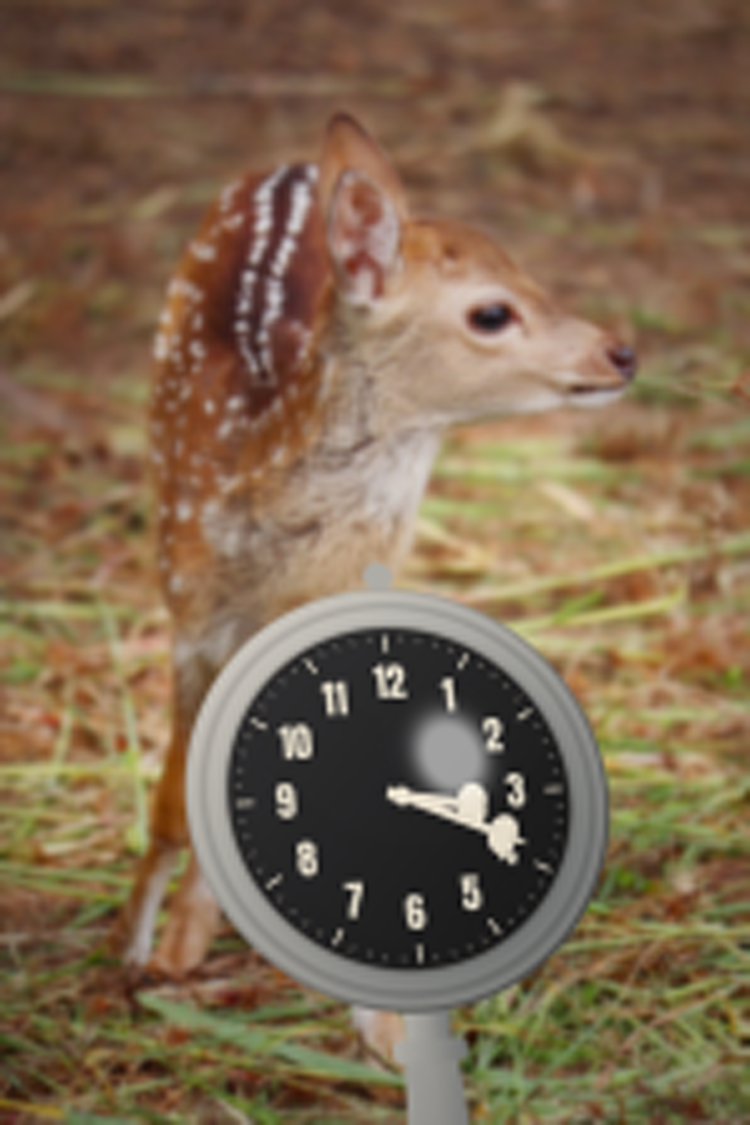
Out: h=3 m=19
